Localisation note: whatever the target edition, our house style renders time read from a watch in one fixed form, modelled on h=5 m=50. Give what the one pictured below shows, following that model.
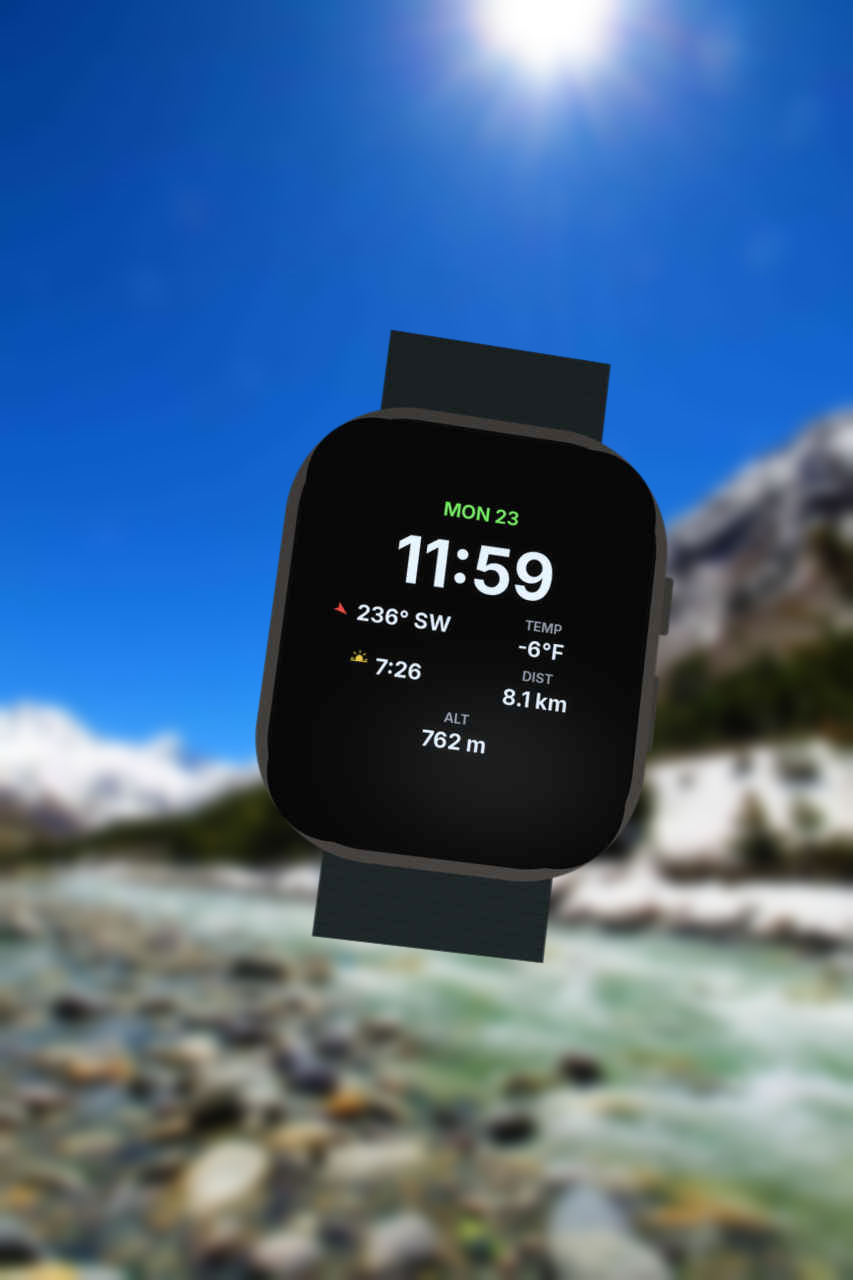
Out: h=11 m=59
